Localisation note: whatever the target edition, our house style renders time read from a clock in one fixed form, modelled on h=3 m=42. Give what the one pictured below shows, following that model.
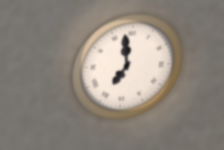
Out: h=6 m=58
